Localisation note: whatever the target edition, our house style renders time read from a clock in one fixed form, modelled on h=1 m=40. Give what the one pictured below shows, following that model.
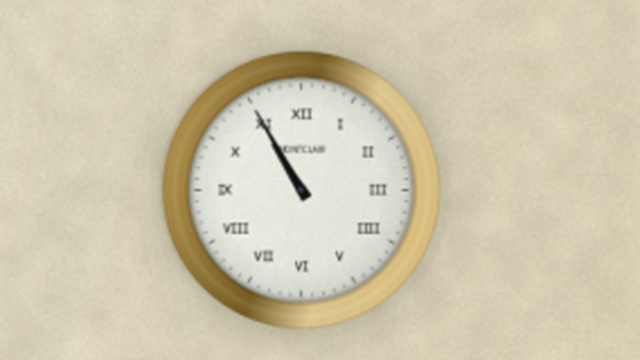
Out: h=10 m=55
